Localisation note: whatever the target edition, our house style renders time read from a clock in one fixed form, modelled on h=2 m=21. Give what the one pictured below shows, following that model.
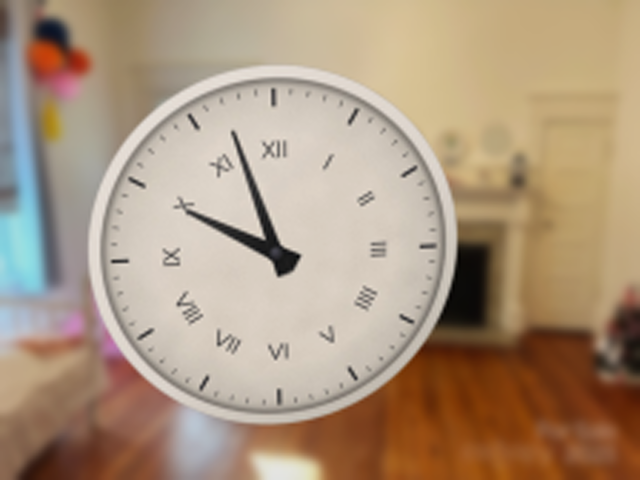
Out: h=9 m=57
